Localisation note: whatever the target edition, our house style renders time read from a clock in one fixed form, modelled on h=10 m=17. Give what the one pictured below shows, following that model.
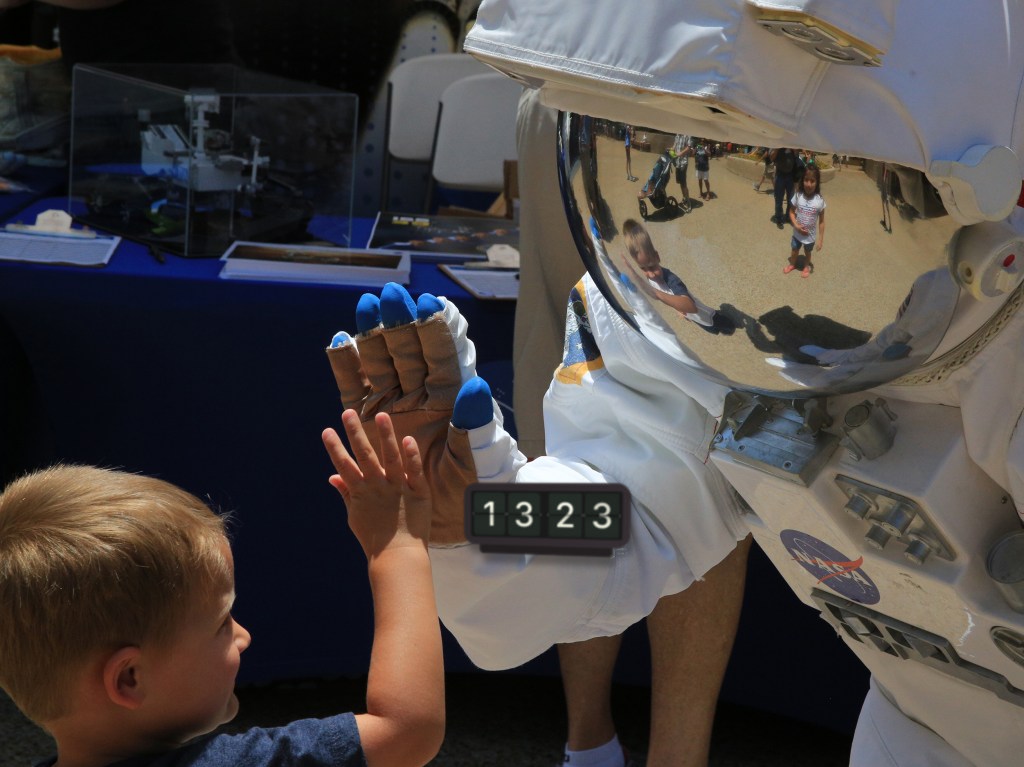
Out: h=13 m=23
